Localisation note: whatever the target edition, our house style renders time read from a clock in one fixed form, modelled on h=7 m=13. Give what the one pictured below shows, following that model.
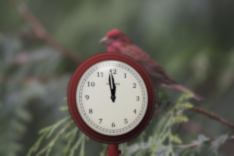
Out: h=11 m=59
